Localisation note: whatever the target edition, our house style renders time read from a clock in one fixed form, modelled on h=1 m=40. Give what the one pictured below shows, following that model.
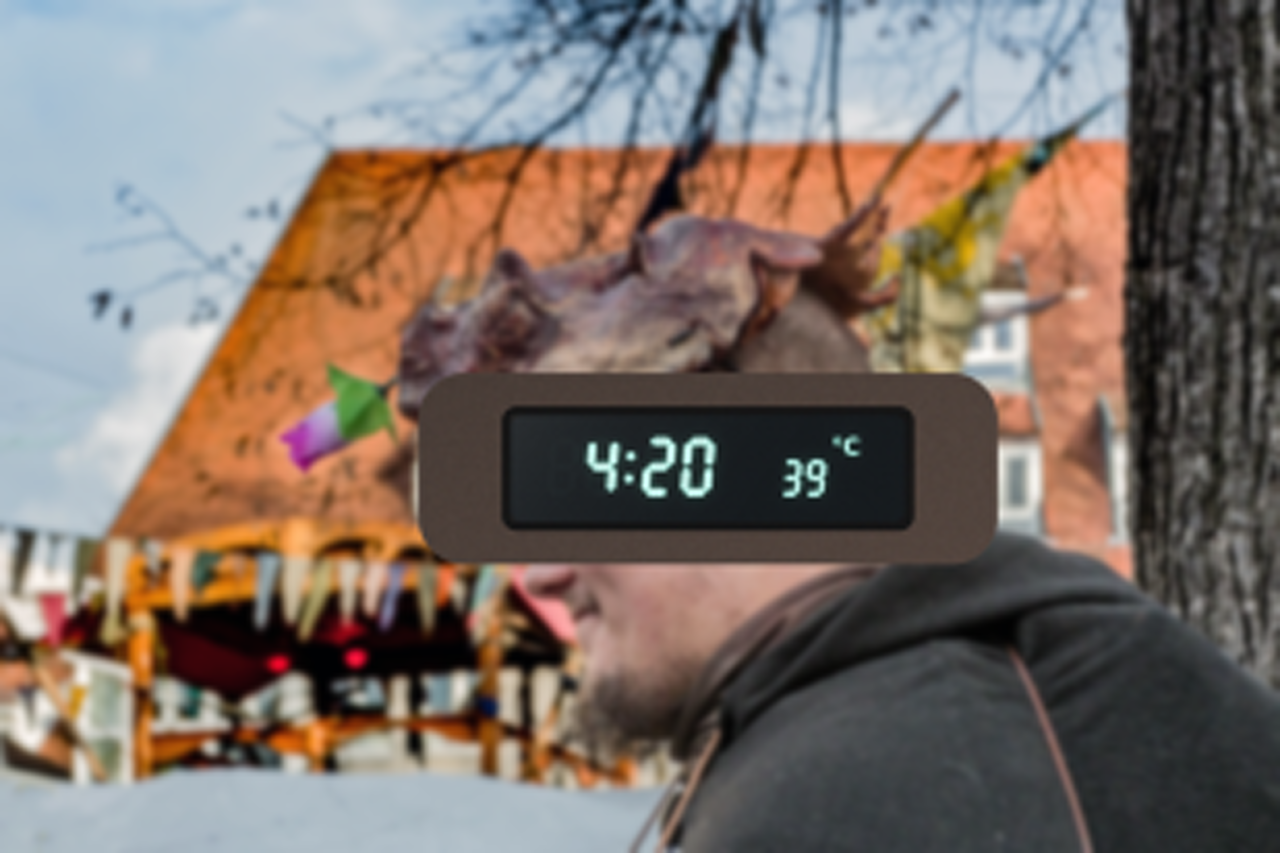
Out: h=4 m=20
